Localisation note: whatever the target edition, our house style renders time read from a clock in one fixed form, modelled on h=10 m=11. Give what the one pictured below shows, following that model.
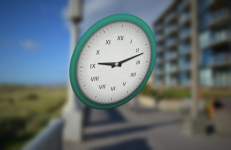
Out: h=9 m=12
